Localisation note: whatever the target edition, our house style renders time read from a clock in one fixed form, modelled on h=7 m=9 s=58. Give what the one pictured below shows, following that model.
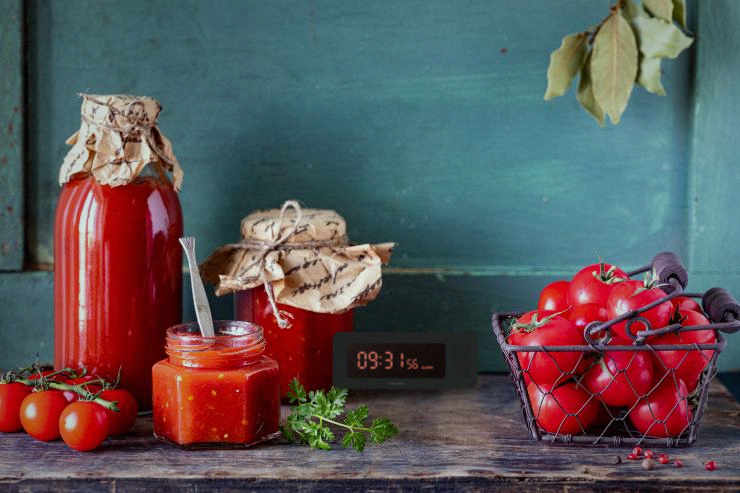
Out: h=9 m=31 s=56
